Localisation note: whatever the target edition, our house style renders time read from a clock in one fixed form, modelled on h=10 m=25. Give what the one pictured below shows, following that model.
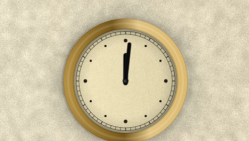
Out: h=12 m=1
